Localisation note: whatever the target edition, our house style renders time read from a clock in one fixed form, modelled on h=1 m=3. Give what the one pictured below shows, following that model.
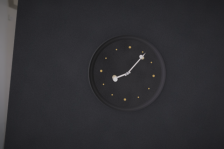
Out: h=8 m=6
